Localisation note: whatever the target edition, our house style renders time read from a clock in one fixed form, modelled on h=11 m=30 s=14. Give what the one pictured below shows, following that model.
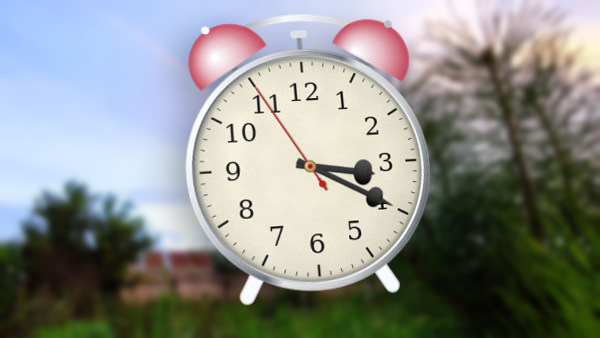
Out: h=3 m=19 s=55
